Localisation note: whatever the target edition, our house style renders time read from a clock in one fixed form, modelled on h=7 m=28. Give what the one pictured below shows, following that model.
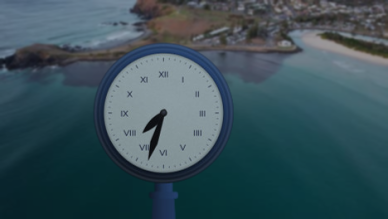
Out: h=7 m=33
